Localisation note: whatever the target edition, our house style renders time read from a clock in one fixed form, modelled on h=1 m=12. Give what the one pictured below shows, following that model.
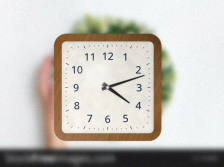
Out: h=4 m=12
